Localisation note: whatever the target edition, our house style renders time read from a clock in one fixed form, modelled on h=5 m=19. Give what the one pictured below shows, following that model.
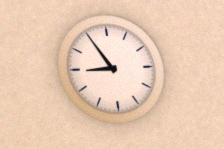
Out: h=8 m=55
